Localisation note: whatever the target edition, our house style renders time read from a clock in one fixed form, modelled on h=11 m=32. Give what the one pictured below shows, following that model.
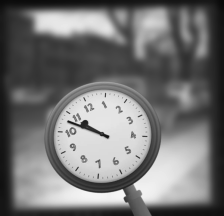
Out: h=10 m=53
